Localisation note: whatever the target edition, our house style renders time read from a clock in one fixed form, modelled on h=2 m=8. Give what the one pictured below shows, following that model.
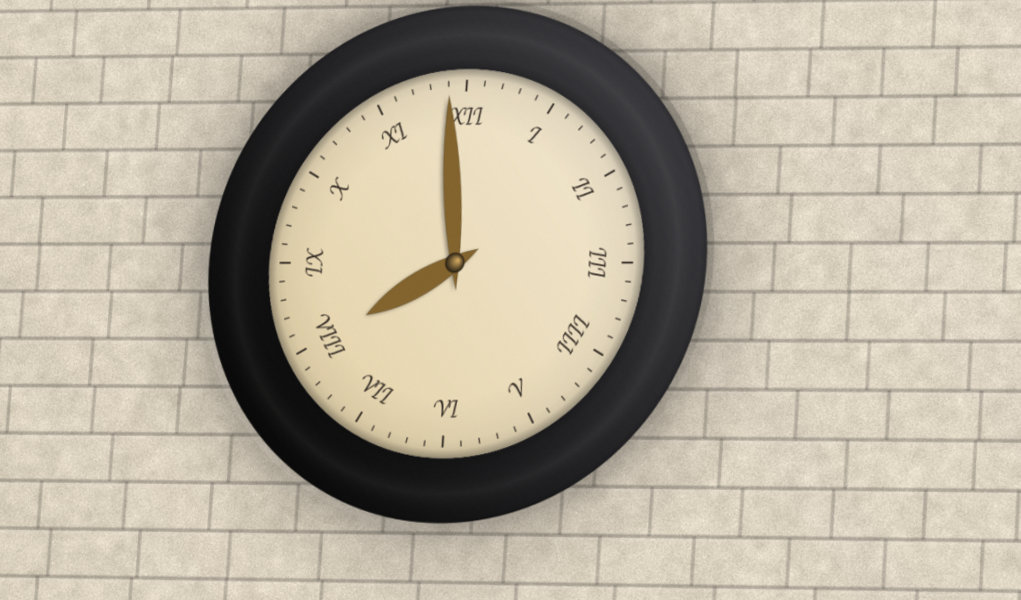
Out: h=7 m=59
